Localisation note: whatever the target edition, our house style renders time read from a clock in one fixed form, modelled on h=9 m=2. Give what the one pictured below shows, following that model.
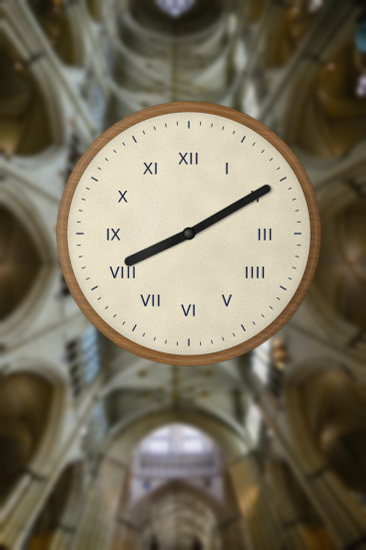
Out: h=8 m=10
